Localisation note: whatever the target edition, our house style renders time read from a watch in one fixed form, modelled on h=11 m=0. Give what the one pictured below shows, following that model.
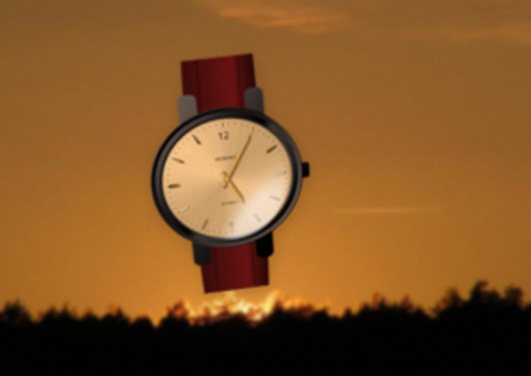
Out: h=5 m=5
